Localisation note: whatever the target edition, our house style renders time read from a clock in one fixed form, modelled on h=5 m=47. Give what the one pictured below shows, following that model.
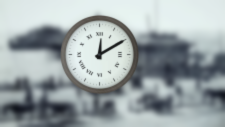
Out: h=12 m=10
